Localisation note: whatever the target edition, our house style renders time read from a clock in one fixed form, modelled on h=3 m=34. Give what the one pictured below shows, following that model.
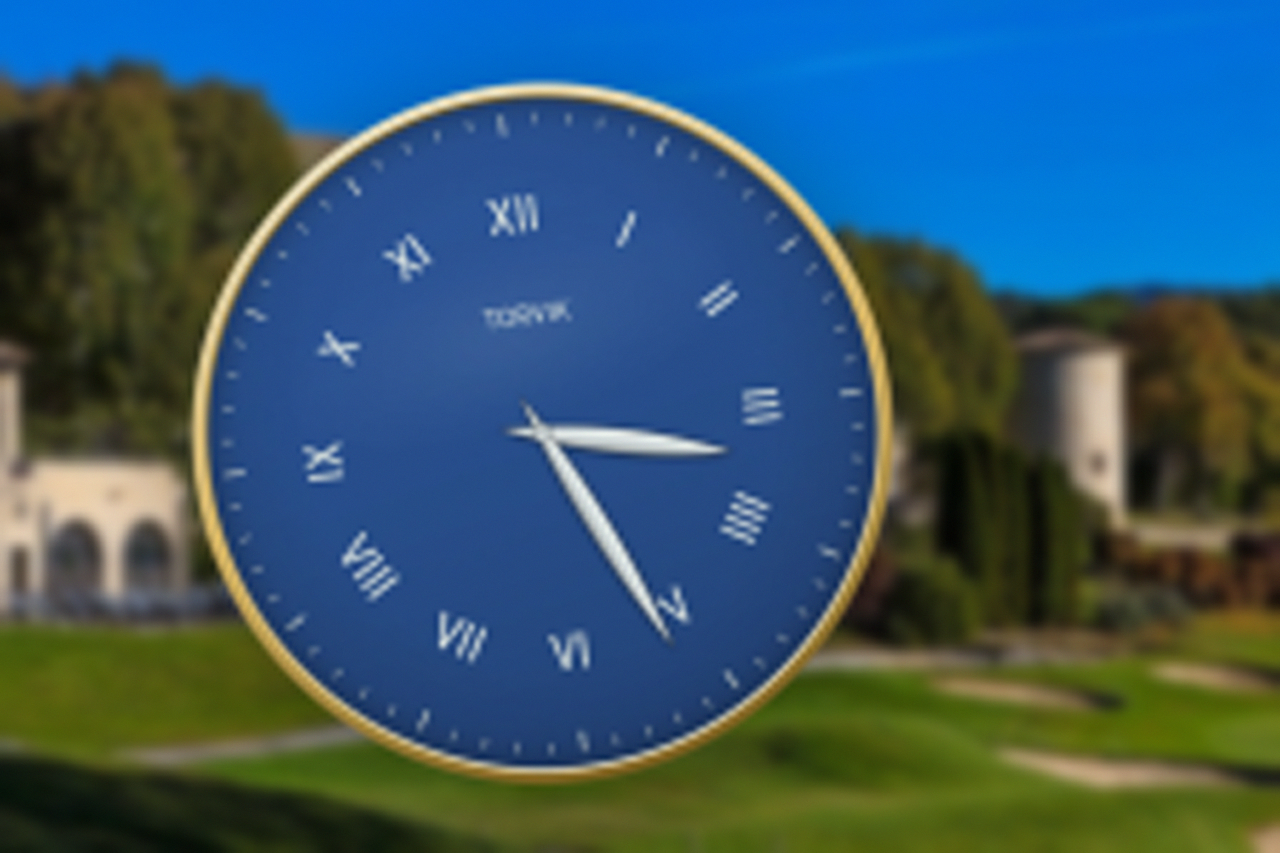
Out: h=3 m=26
